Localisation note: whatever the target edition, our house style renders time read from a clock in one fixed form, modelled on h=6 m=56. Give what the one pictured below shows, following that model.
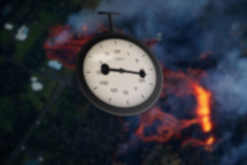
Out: h=9 m=17
